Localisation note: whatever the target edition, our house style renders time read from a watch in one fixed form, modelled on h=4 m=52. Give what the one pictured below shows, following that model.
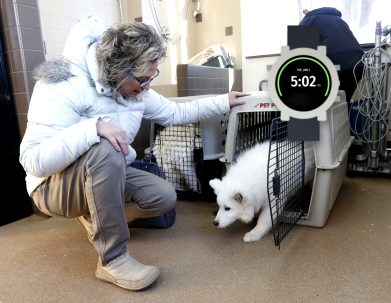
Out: h=5 m=2
